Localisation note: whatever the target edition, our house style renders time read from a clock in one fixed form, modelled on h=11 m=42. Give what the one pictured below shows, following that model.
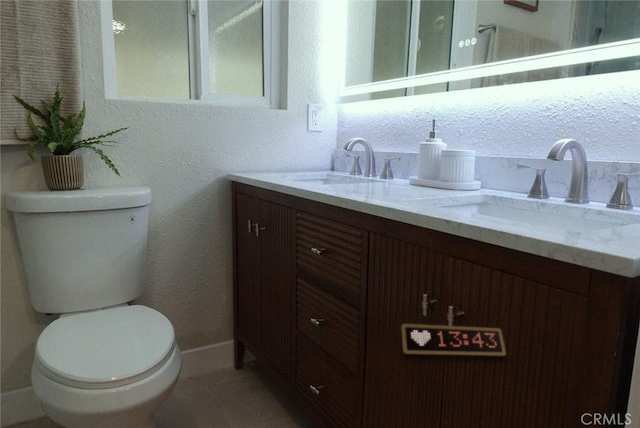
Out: h=13 m=43
